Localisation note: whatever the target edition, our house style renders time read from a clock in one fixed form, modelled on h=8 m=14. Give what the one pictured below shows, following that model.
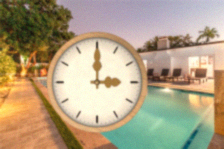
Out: h=3 m=0
